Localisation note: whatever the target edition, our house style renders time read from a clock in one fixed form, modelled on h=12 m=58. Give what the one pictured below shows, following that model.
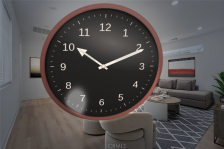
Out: h=10 m=11
